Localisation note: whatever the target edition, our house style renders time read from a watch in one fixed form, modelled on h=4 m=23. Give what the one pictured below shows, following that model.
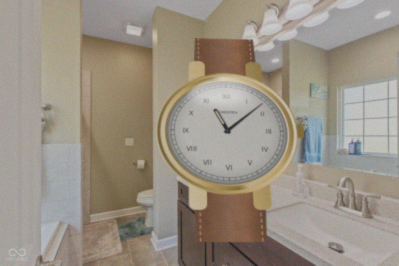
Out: h=11 m=8
